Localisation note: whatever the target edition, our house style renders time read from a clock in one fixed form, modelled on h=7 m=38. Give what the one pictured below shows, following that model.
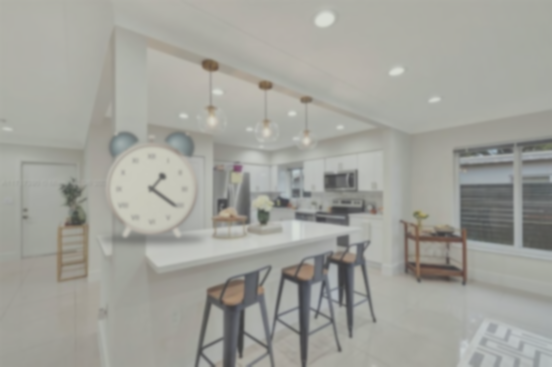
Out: h=1 m=21
